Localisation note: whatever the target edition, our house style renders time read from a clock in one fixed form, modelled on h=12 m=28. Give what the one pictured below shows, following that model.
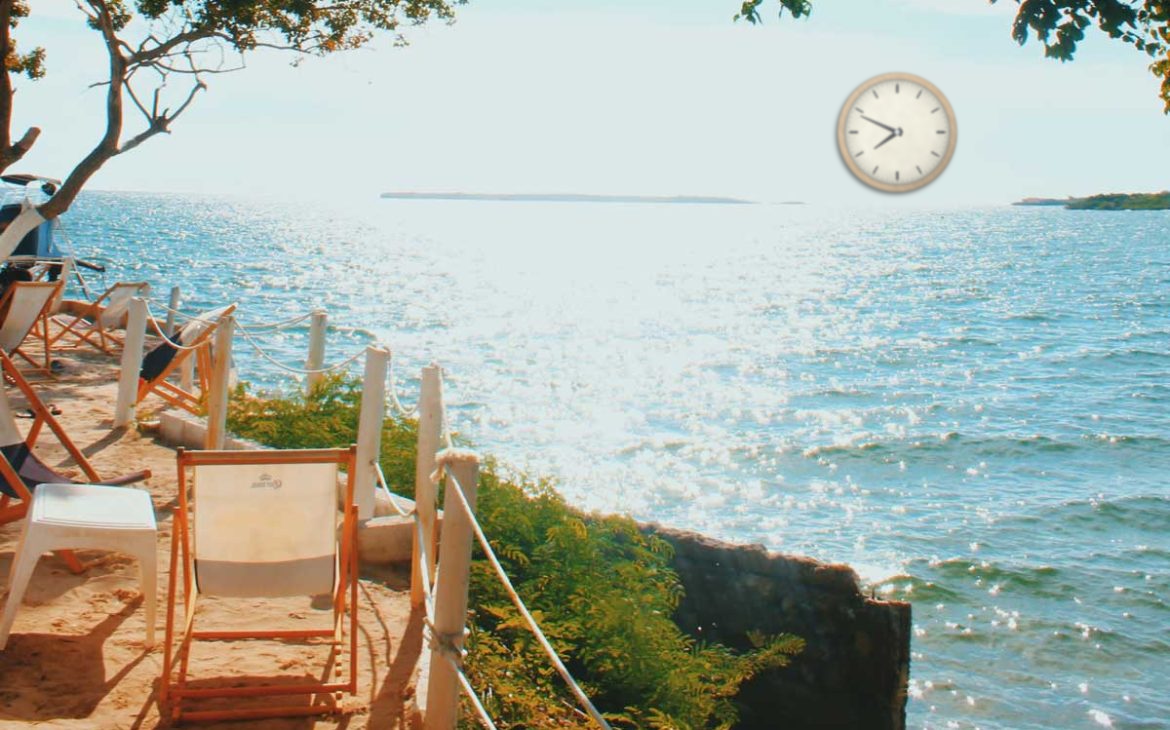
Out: h=7 m=49
